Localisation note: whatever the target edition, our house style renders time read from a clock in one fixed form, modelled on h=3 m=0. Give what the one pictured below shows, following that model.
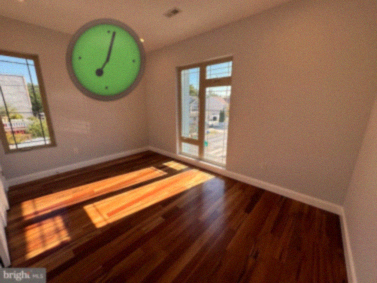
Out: h=7 m=2
